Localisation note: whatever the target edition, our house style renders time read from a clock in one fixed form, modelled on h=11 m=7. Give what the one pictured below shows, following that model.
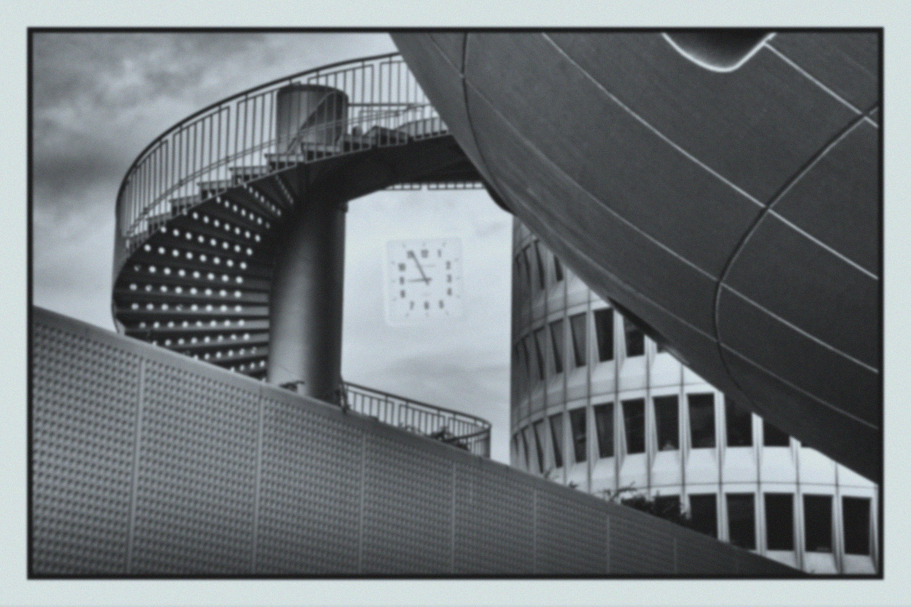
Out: h=8 m=56
